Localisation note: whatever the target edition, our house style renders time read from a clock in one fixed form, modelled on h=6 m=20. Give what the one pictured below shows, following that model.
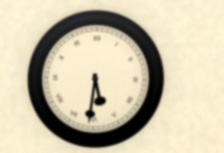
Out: h=5 m=31
